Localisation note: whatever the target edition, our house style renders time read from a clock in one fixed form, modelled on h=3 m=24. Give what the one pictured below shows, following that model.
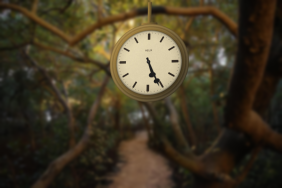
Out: h=5 m=26
